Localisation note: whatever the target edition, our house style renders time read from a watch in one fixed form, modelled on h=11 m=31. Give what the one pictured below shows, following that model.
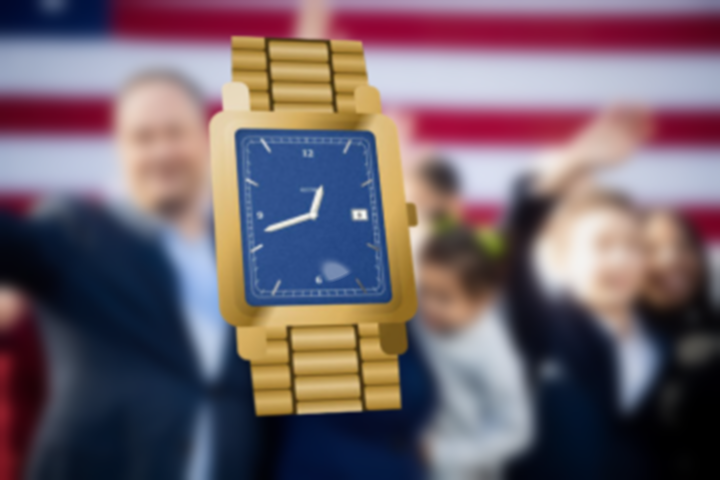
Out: h=12 m=42
